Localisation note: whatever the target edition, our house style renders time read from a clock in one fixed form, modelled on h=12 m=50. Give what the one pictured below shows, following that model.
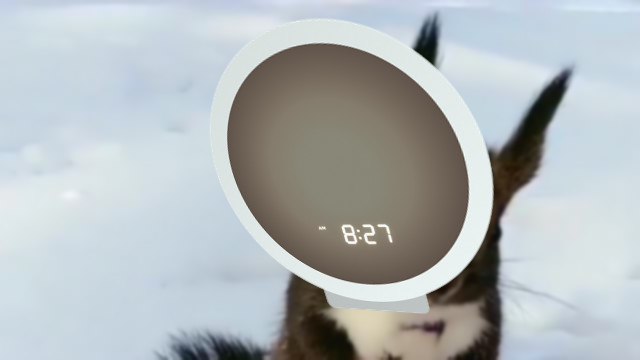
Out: h=8 m=27
